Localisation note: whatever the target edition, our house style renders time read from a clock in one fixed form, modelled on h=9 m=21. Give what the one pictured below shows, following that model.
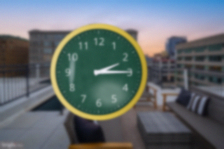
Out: h=2 m=15
